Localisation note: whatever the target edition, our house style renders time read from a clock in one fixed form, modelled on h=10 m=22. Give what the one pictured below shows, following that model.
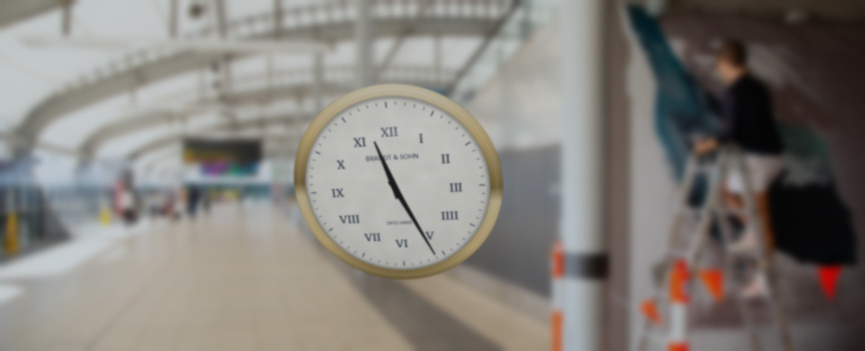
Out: h=11 m=26
